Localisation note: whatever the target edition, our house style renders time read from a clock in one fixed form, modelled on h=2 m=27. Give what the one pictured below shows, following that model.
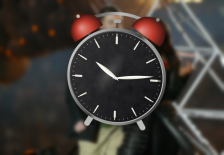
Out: h=10 m=14
